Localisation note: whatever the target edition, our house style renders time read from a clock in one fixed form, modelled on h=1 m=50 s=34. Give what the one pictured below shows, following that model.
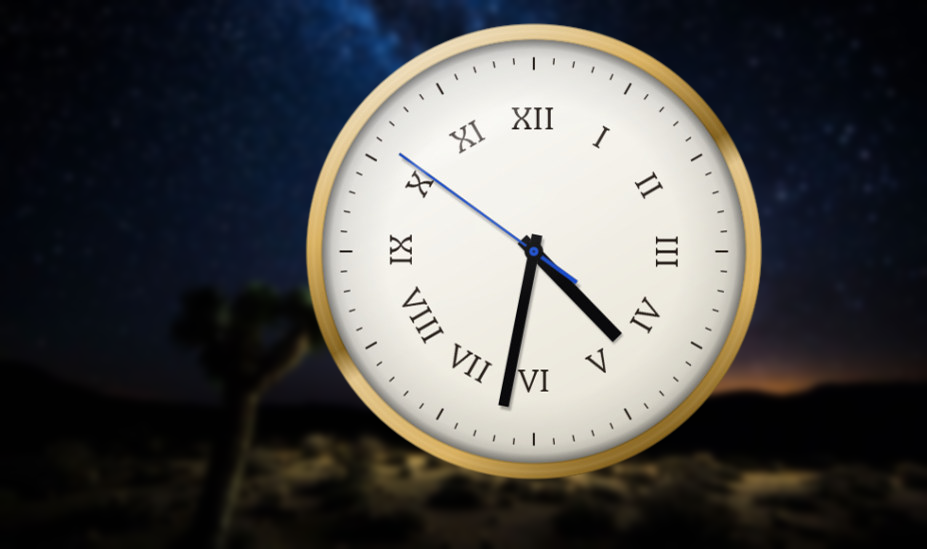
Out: h=4 m=31 s=51
